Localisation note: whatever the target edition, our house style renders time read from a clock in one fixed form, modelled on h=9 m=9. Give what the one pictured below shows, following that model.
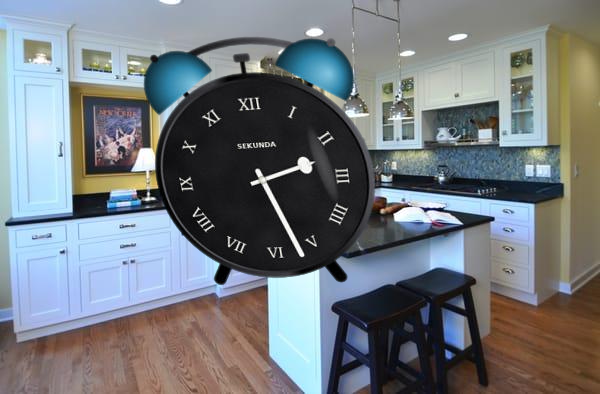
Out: h=2 m=27
